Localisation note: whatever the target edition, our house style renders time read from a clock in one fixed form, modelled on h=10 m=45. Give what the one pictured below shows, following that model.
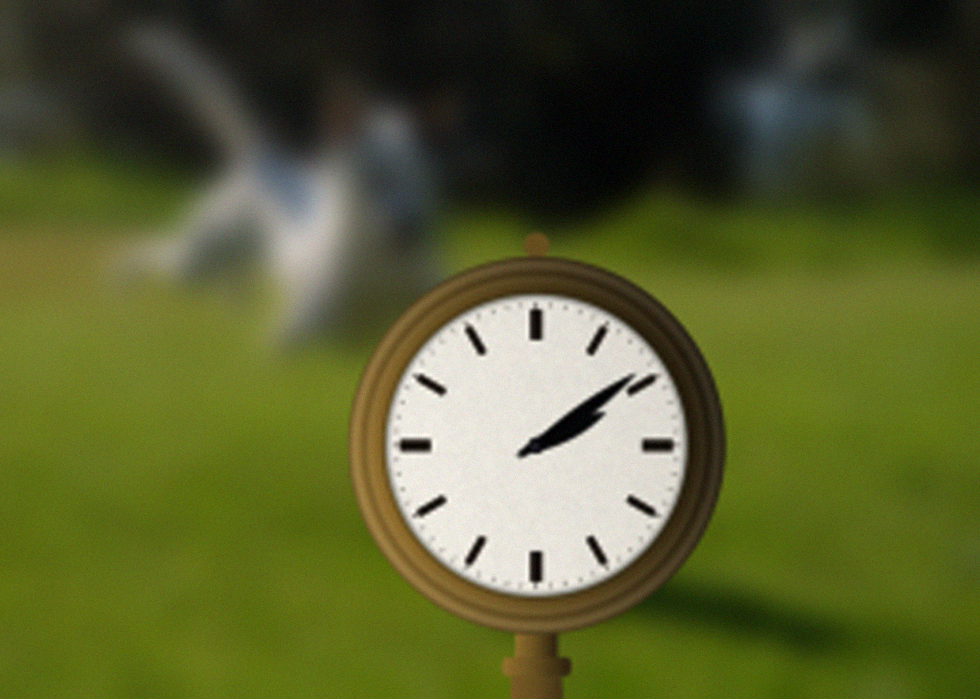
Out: h=2 m=9
